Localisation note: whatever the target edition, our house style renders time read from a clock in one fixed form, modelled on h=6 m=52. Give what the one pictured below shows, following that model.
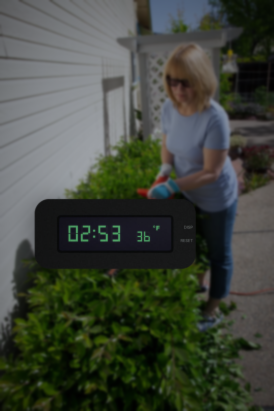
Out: h=2 m=53
